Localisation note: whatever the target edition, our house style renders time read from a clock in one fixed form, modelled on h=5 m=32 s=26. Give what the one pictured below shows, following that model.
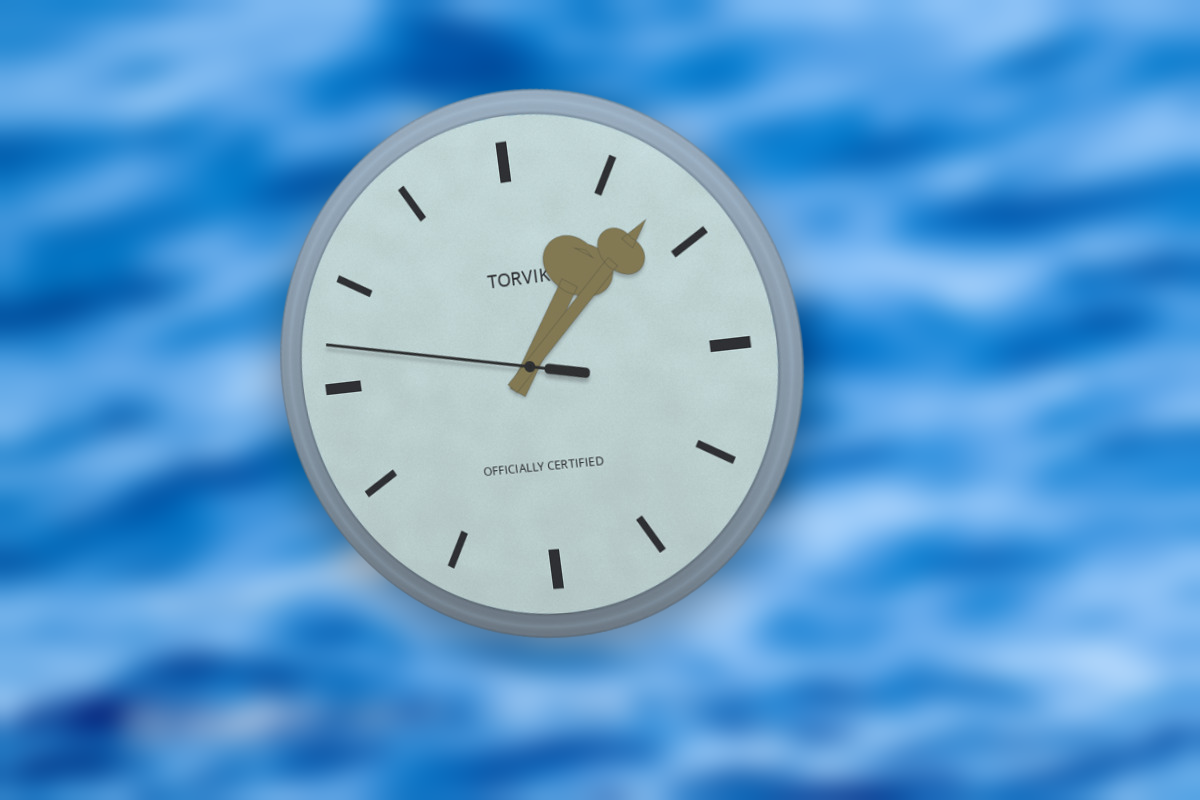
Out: h=1 m=7 s=47
